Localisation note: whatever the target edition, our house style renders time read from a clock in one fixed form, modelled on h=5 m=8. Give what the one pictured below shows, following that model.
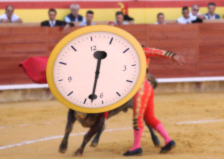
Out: h=12 m=33
